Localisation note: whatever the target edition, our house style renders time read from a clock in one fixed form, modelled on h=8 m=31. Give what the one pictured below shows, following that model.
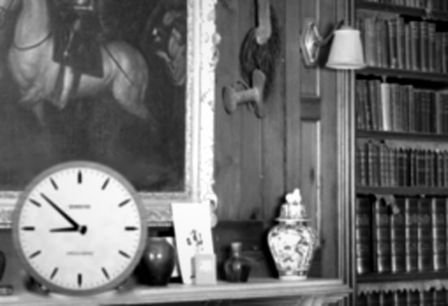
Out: h=8 m=52
